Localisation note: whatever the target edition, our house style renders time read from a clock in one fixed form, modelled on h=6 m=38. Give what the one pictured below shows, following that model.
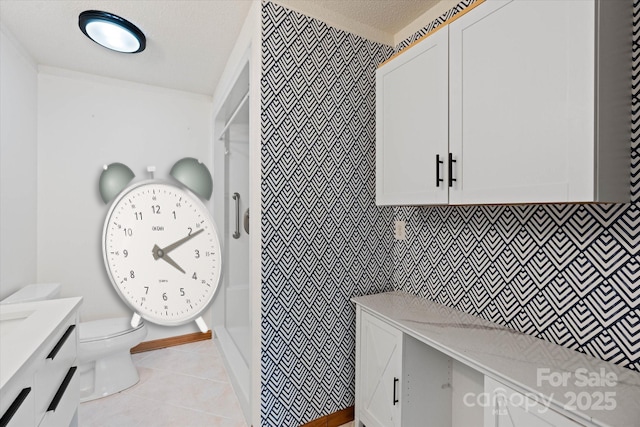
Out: h=4 m=11
